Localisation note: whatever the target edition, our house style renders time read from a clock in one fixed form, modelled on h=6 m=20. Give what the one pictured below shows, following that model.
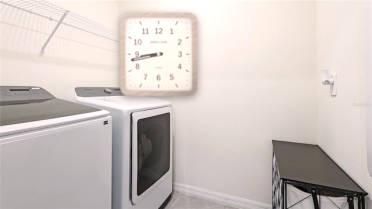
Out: h=8 m=43
